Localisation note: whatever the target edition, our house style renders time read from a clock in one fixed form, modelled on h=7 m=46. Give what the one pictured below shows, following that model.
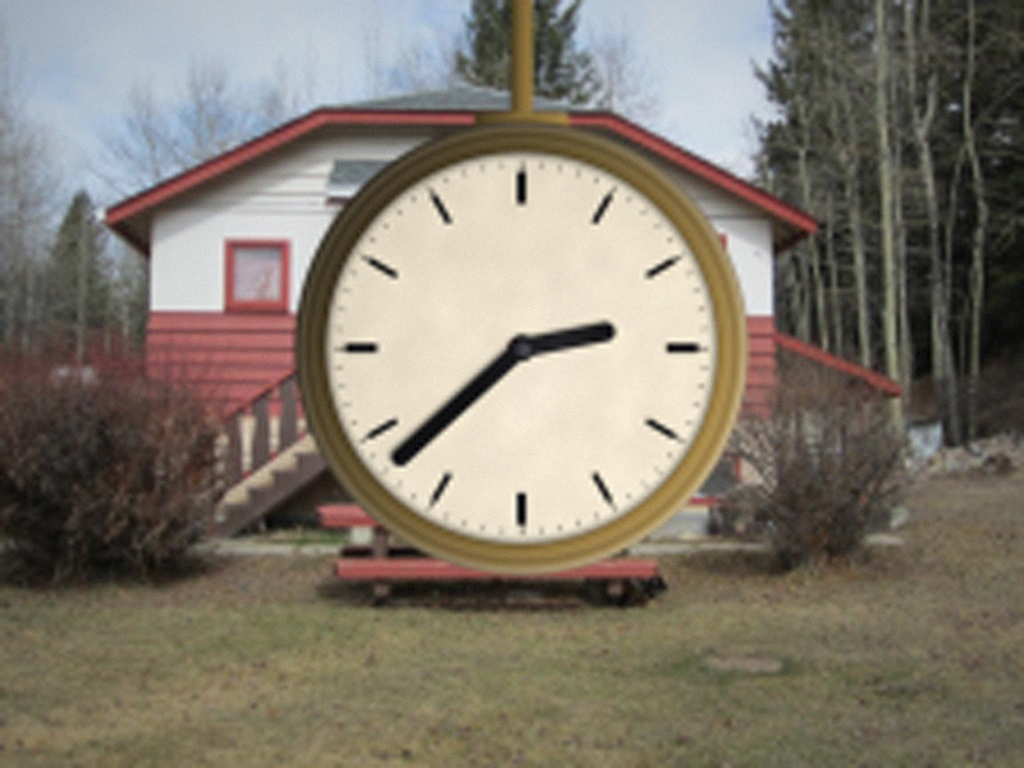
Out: h=2 m=38
